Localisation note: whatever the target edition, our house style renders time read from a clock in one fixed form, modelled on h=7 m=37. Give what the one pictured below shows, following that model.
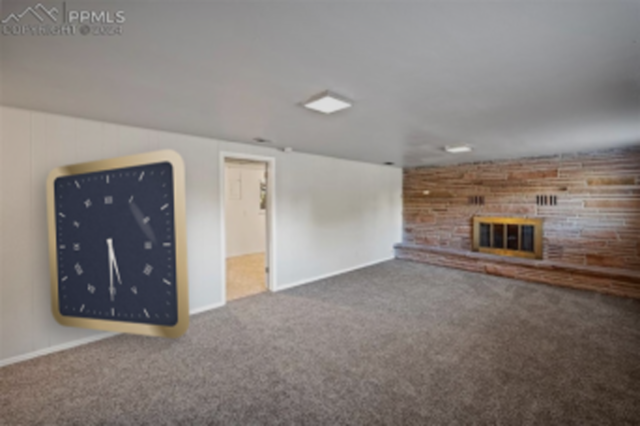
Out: h=5 m=30
